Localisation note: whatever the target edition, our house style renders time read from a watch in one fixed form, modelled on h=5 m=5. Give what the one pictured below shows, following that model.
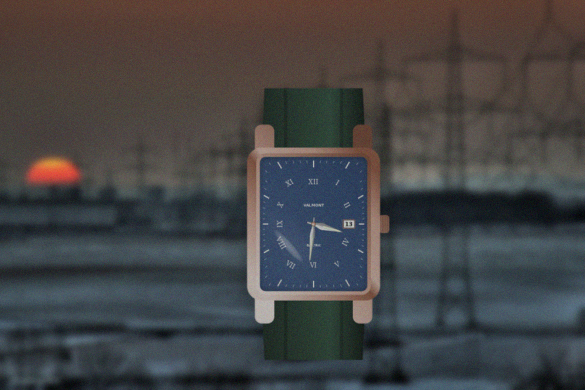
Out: h=3 m=31
